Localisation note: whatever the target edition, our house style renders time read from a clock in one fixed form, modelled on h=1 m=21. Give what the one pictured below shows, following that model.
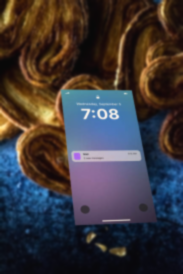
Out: h=7 m=8
